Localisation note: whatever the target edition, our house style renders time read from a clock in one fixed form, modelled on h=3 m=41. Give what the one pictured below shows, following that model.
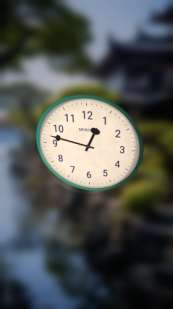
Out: h=12 m=47
